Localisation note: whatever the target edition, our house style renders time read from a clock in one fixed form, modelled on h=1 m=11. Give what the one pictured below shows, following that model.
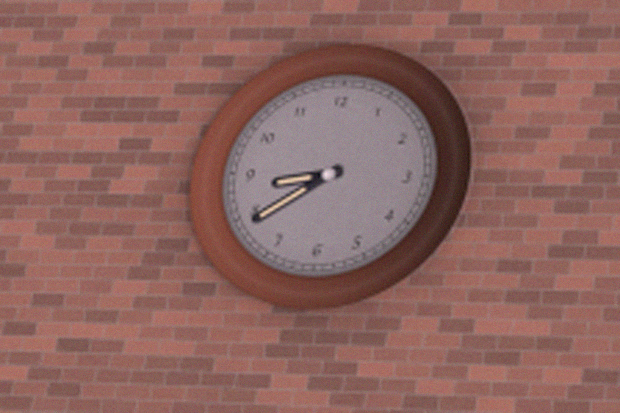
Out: h=8 m=39
